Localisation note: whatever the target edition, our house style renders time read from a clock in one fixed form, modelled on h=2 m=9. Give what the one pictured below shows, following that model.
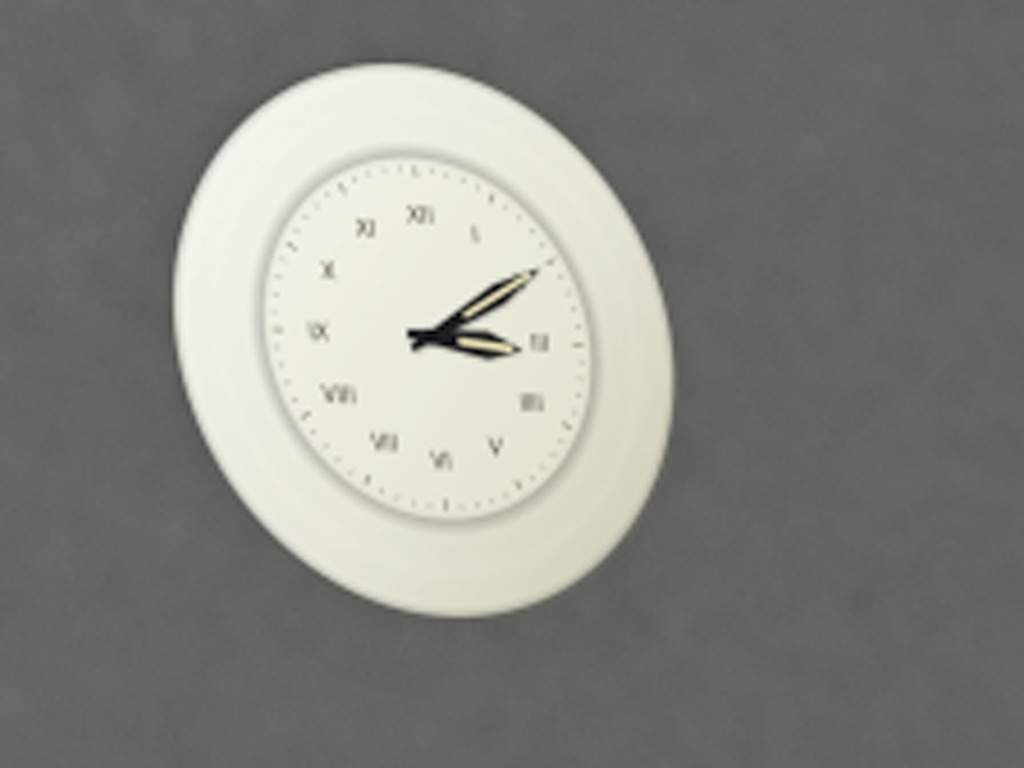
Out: h=3 m=10
